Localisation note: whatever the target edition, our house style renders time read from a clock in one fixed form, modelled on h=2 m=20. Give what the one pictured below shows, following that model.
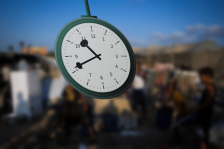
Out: h=10 m=41
